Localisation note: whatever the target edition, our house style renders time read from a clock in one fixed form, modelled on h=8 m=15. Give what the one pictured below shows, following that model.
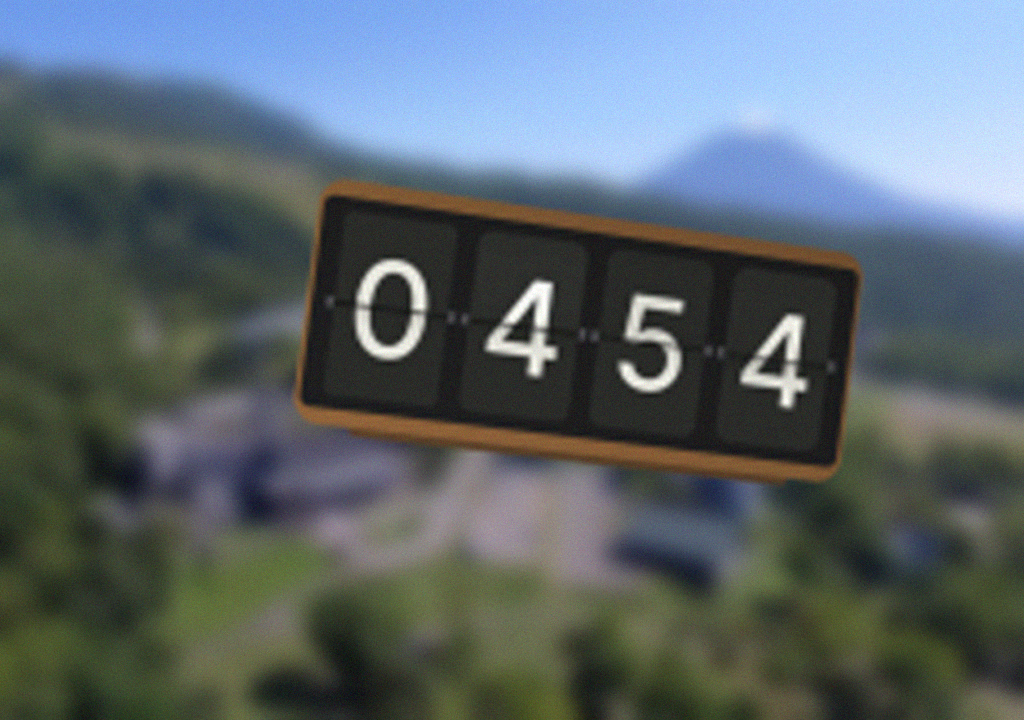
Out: h=4 m=54
